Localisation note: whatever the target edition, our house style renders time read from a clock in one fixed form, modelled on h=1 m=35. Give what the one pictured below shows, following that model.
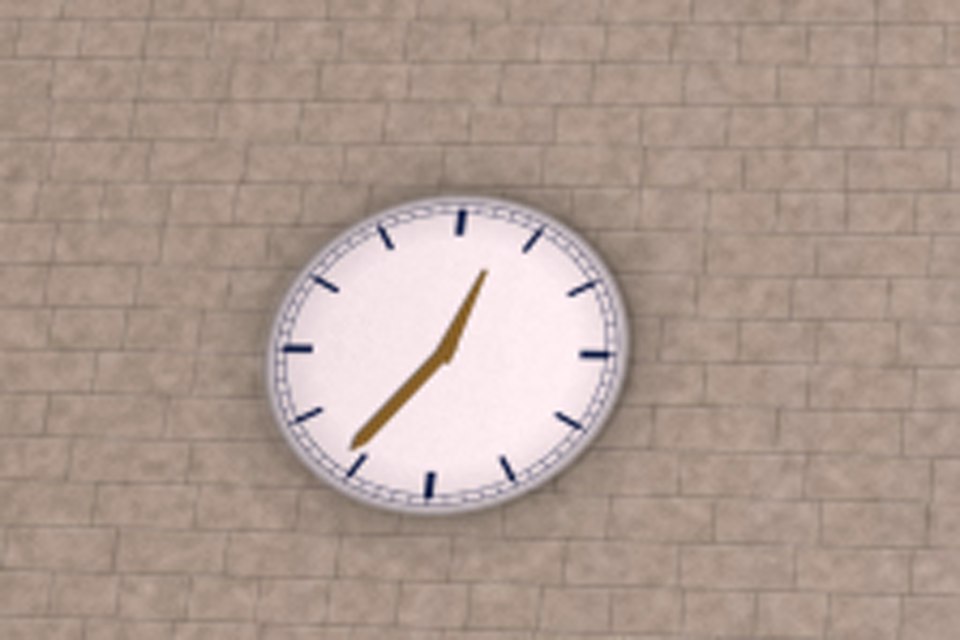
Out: h=12 m=36
